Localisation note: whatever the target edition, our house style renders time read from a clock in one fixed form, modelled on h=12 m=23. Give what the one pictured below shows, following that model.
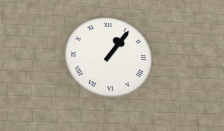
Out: h=1 m=6
